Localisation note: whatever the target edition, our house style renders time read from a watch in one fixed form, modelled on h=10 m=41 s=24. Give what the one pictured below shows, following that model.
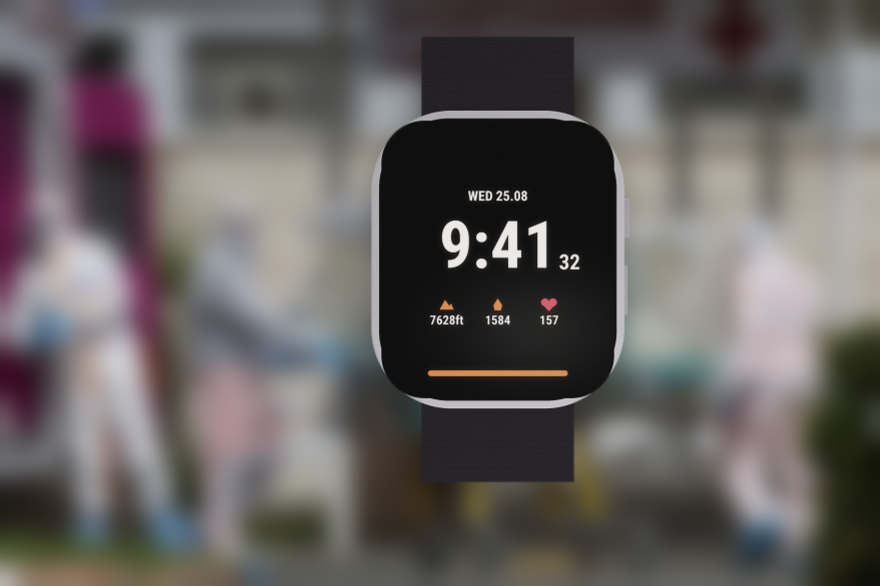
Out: h=9 m=41 s=32
